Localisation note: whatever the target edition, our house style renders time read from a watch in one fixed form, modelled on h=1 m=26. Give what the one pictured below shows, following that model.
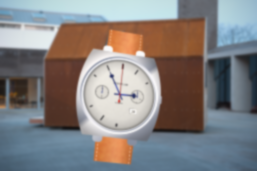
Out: h=2 m=55
